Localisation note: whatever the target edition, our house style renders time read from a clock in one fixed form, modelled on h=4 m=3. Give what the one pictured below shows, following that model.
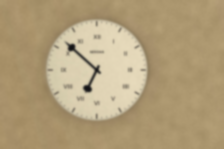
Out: h=6 m=52
